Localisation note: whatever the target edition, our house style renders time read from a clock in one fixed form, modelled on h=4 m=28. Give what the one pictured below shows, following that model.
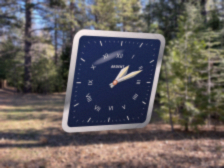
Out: h=1 m=11
